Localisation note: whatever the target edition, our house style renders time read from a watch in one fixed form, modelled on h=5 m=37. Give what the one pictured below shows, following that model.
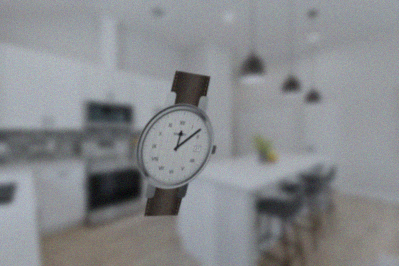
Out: h=12 m=8
